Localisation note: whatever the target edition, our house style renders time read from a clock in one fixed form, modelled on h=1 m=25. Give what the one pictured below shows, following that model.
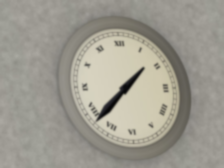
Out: h=1 m=38
